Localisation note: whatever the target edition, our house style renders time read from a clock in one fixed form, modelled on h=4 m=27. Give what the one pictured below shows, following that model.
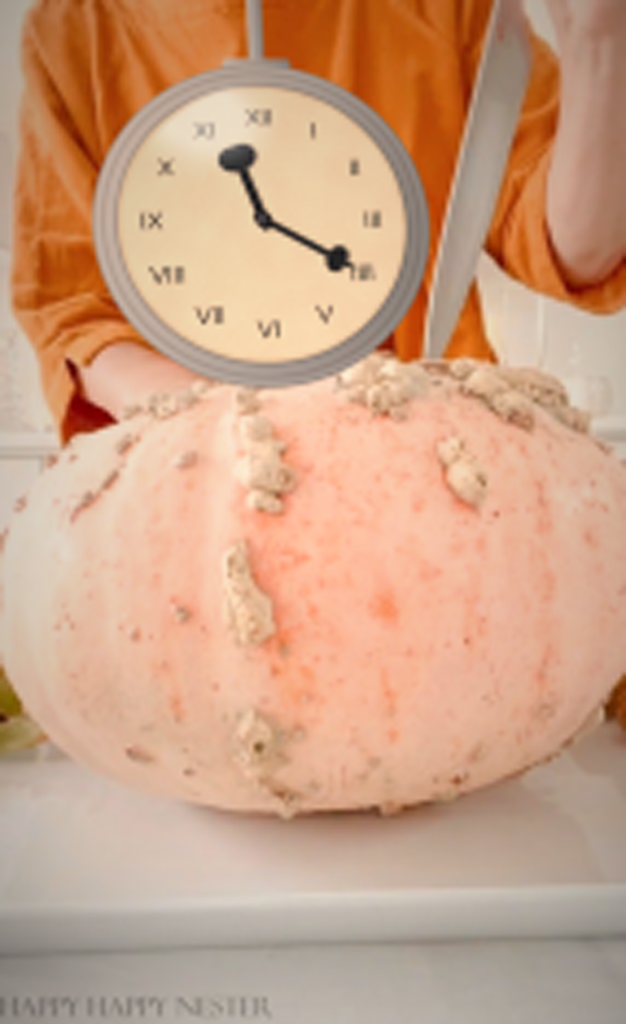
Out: h=11 m=20
